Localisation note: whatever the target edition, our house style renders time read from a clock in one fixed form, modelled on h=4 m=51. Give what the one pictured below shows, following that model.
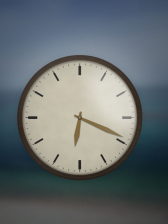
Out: h=6 m=19
